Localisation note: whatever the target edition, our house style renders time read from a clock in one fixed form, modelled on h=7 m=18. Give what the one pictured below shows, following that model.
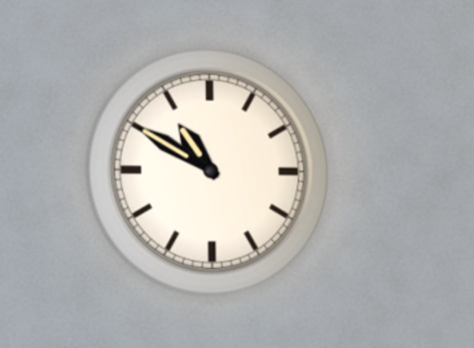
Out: h=10 m=50
